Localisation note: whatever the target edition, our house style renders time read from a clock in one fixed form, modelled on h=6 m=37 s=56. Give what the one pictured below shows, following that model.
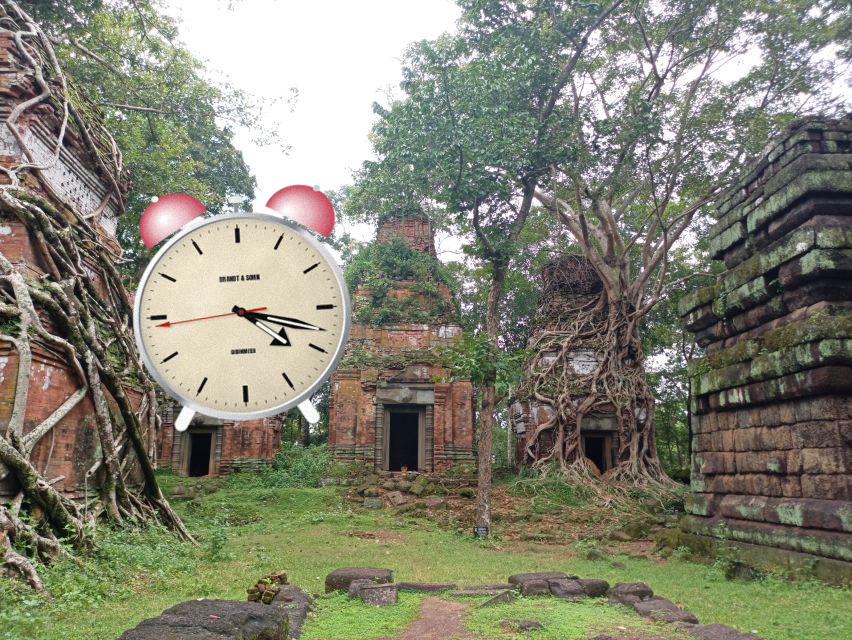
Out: h=4 m=17 s=44
